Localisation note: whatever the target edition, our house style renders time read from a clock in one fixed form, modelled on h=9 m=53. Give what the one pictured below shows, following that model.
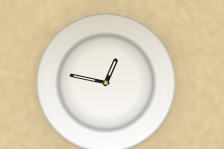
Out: h=12 m=47
